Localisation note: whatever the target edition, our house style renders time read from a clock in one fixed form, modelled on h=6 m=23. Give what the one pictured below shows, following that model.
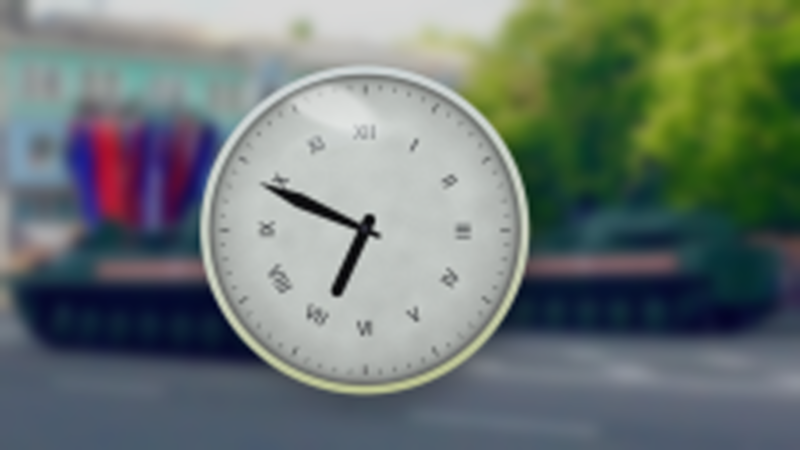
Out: h=6 m=49
